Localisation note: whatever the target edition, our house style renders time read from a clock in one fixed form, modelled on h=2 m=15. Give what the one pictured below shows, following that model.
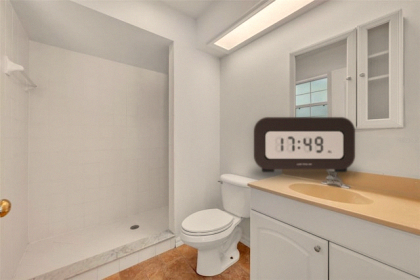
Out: h=17 m=49
